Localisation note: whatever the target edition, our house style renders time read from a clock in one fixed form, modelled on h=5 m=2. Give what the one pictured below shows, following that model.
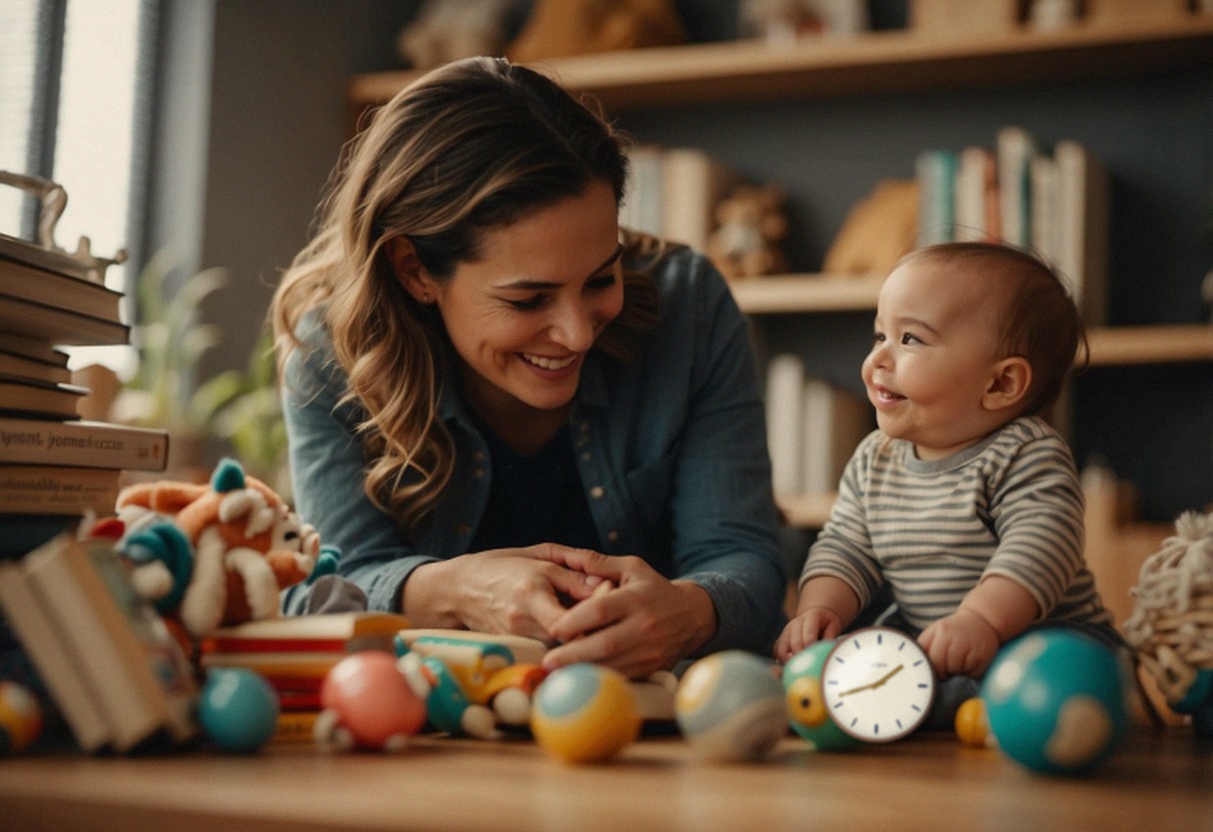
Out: h=1 m=42
